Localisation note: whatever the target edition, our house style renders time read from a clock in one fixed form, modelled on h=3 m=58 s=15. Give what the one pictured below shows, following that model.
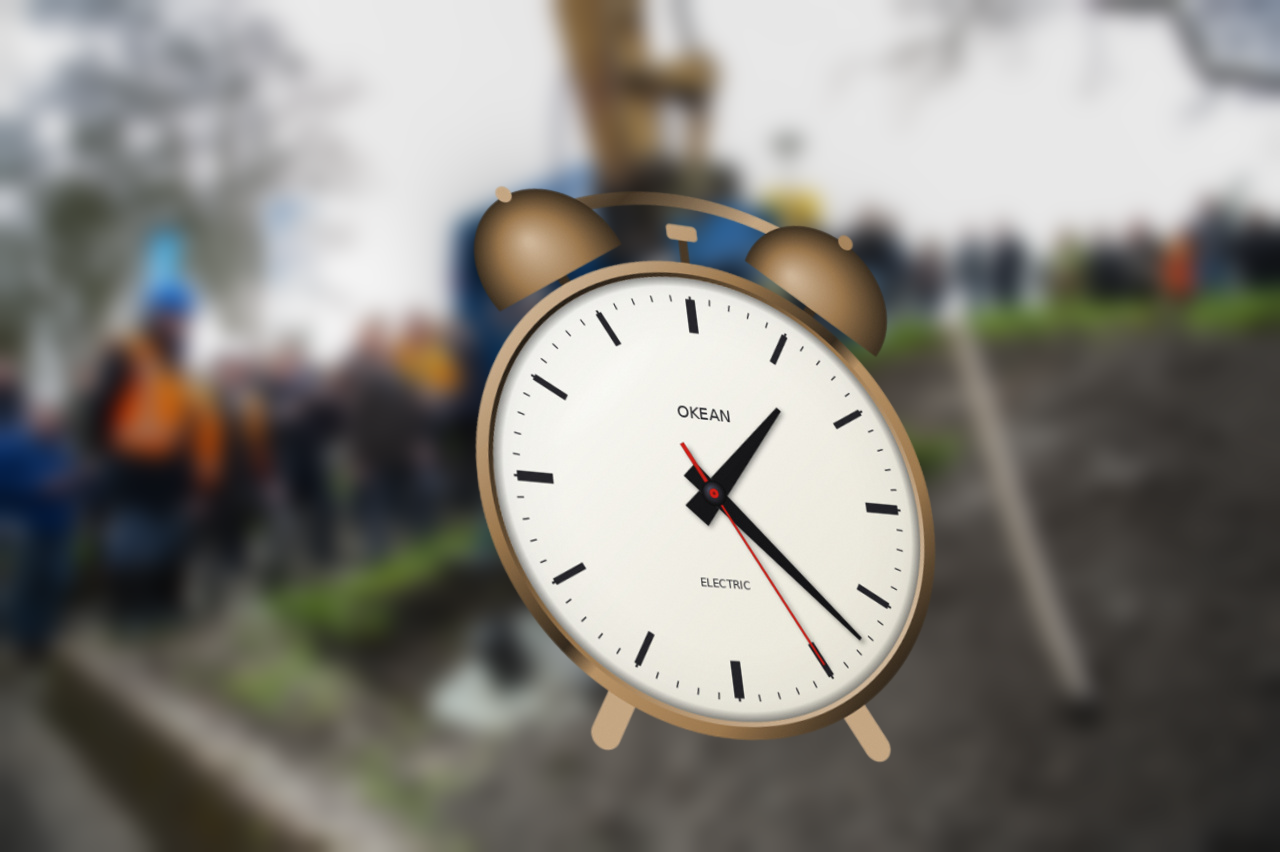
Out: h=1 m=22 s=25
